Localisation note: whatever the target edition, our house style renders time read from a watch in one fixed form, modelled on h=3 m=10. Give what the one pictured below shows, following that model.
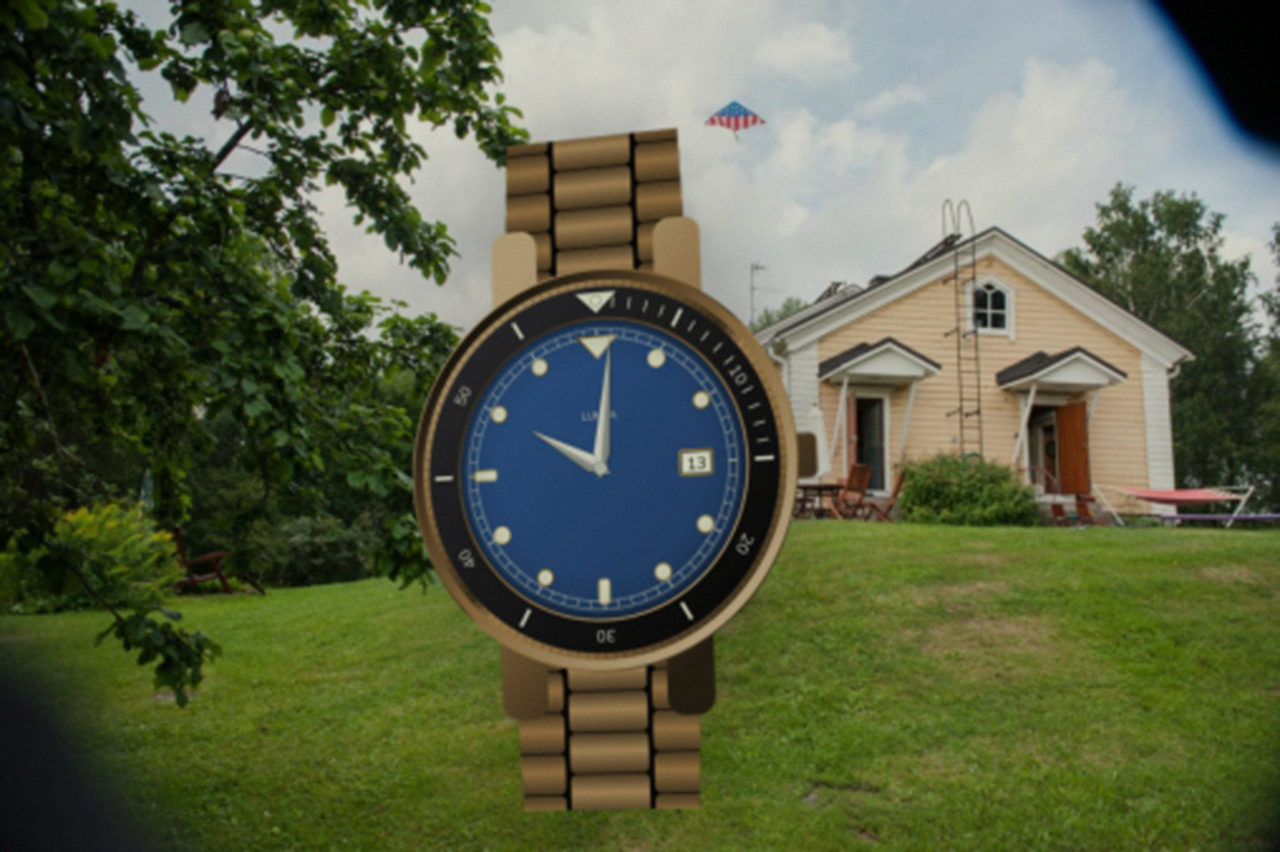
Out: h=10 m=1
